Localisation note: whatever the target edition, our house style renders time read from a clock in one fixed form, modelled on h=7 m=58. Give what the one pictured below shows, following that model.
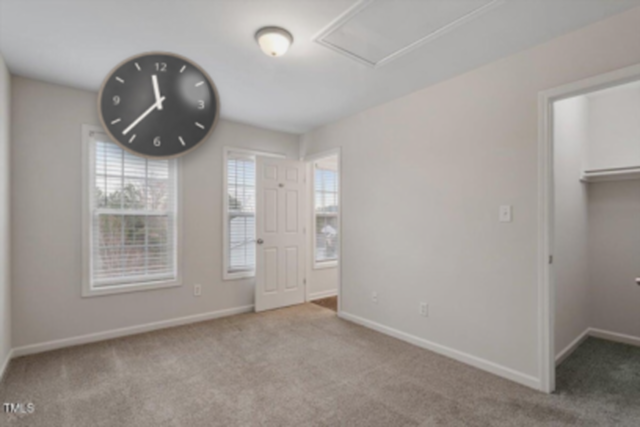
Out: h=11 m=37
